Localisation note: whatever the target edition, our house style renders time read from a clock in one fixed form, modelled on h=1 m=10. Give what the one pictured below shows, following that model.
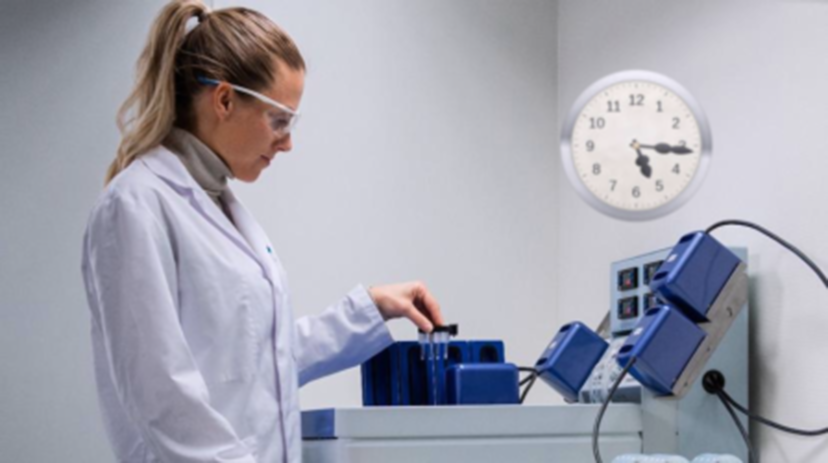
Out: h=5 m=16
